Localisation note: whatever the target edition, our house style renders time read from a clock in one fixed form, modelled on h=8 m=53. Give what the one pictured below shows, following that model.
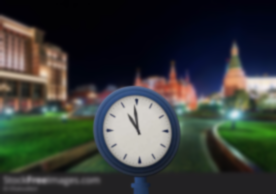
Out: h=10 m=59
